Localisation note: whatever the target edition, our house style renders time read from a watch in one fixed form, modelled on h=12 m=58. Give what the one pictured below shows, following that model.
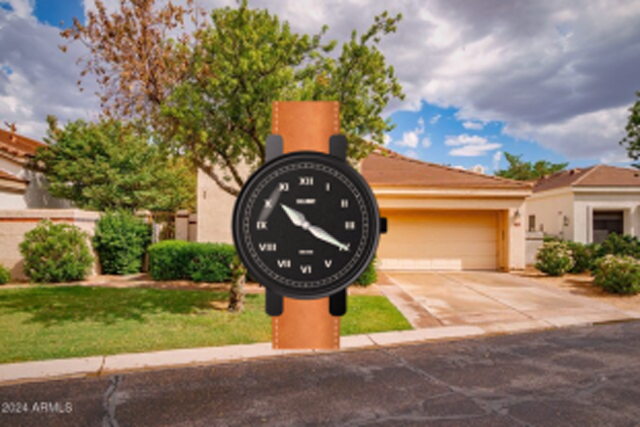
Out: h=10 m=20
